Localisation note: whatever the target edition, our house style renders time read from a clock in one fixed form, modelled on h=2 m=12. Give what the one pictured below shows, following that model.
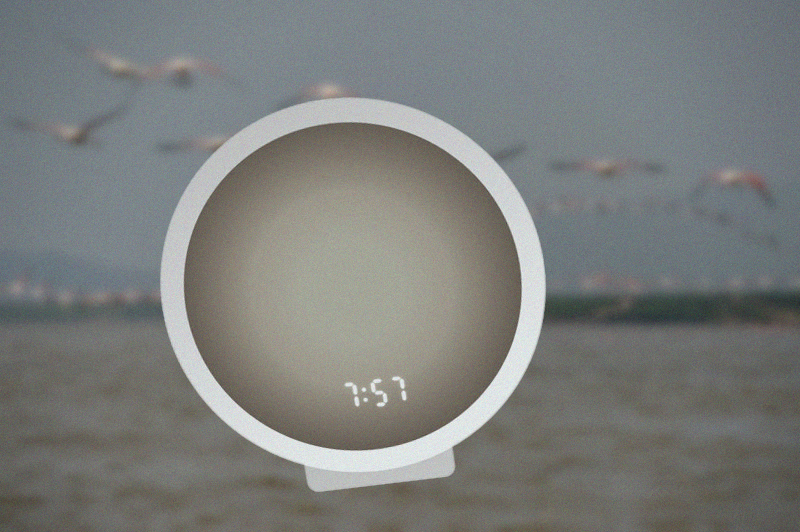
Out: h=7 m=57
